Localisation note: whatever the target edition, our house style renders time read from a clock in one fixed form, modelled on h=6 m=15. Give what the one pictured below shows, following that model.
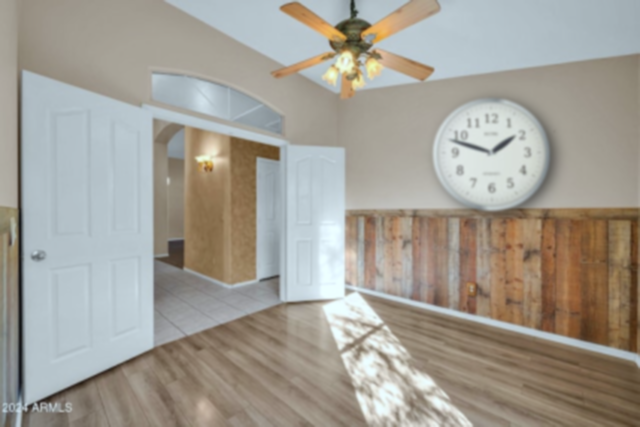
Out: h=1 m=48
